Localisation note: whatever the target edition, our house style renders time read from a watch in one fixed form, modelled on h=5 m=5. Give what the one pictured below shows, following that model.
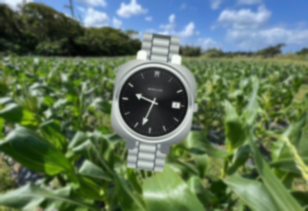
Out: h=9 m=33
